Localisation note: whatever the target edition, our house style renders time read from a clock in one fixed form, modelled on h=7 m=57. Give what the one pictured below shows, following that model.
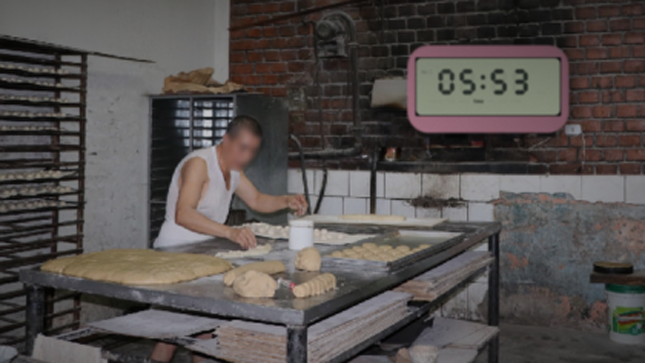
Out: h=5 m=53
